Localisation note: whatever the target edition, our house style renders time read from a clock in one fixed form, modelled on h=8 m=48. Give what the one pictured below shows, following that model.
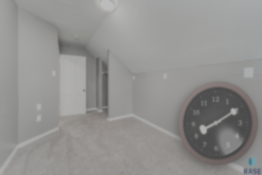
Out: h=8 m=10
